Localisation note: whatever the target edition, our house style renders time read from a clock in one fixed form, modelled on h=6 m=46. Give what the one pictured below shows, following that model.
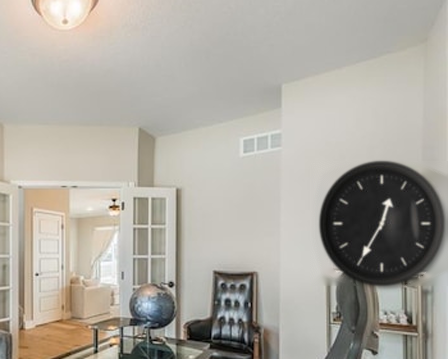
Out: h=12 m=35
